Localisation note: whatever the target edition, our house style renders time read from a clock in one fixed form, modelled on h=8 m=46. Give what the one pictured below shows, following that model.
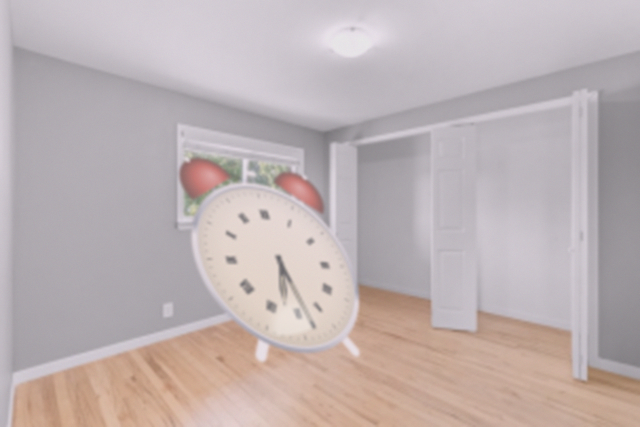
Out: h=6 m=28
